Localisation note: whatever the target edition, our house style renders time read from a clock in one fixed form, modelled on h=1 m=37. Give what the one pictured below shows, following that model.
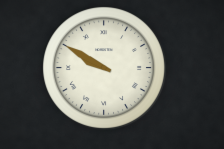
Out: h=9 m=50
